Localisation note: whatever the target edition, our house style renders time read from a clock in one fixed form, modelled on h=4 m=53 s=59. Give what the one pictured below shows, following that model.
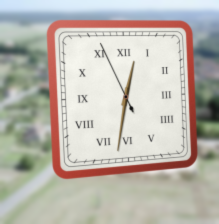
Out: h=12 m=31 s=56
